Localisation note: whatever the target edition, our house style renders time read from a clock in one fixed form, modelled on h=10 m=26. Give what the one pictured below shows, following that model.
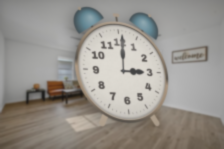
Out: h=3 m=1
